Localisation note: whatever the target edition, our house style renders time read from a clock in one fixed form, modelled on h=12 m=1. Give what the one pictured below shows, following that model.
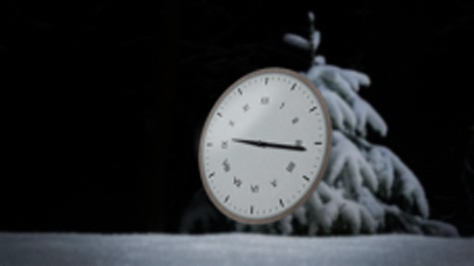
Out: h=9 m=16
